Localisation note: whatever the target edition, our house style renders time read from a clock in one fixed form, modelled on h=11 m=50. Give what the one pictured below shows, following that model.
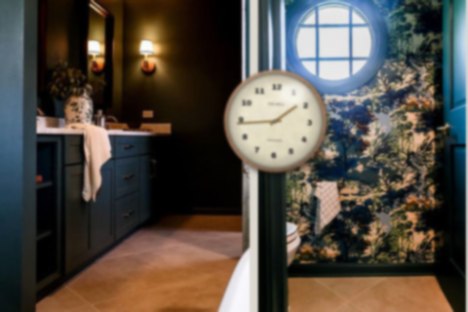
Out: h=1 m=44
